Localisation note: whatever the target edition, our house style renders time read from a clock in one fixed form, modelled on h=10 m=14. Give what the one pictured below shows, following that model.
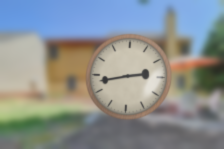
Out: h=2 m=43
